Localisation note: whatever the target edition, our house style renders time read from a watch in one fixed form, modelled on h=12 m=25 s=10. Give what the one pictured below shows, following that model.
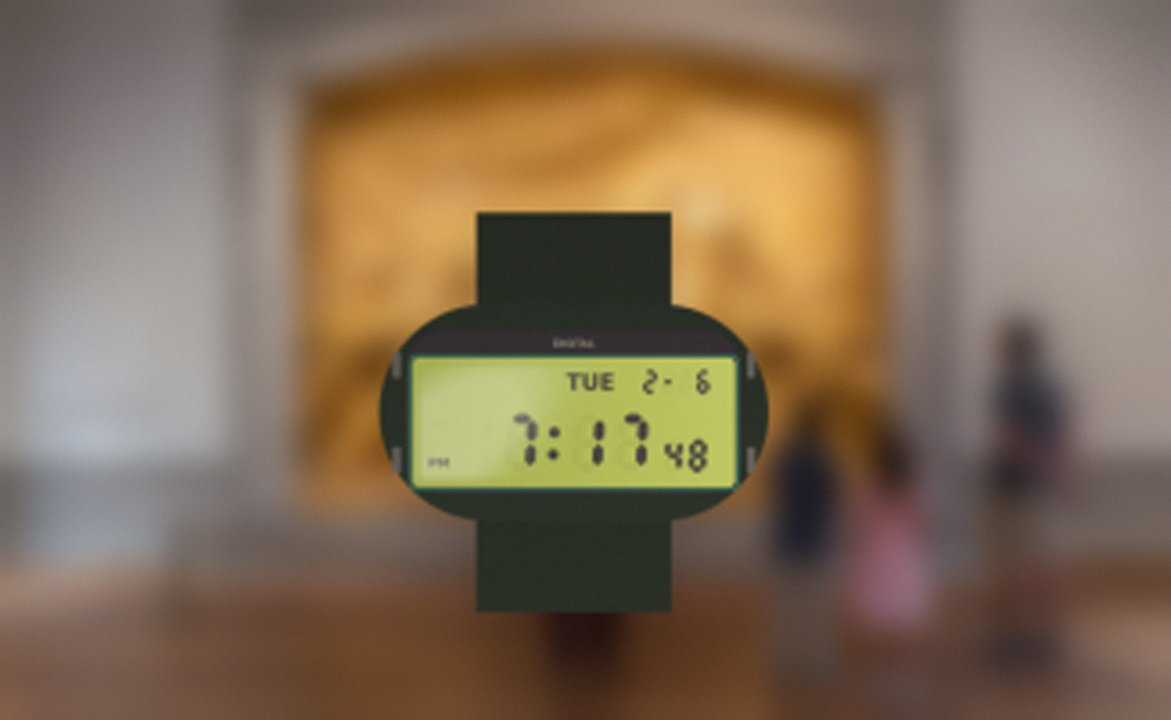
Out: h=7 m=17 s=48
